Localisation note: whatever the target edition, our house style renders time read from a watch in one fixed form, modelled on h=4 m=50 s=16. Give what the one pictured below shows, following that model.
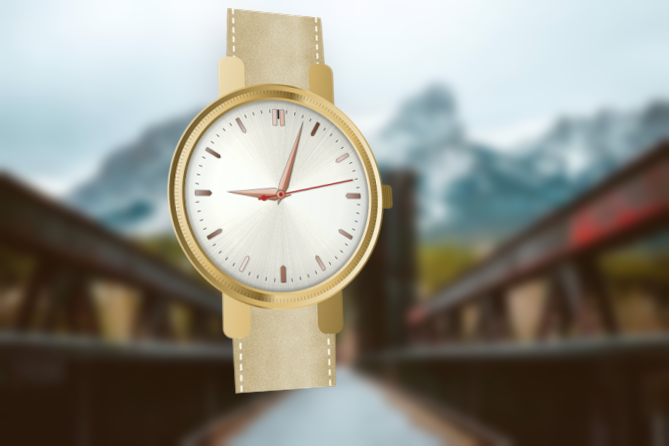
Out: h=9 m=3 s=13
